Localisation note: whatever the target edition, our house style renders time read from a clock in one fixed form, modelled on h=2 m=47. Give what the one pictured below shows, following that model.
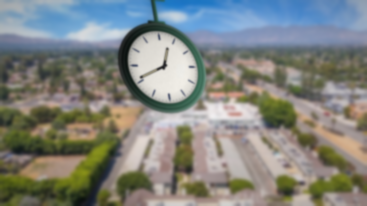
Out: h=12 m=41
